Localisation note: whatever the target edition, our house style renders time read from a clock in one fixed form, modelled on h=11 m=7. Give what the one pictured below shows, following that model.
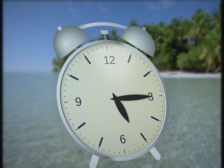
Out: h=5 m=15
